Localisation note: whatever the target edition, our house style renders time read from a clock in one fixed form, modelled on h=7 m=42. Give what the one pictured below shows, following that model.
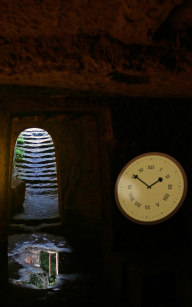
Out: h=1 m=51
